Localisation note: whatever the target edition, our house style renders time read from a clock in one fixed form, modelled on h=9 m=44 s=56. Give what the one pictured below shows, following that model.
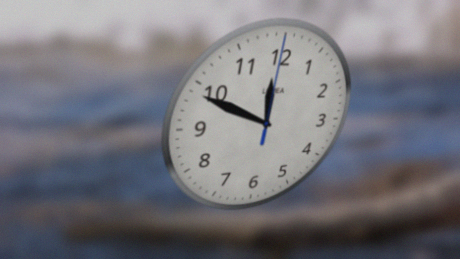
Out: h=11 m=49 s=0
